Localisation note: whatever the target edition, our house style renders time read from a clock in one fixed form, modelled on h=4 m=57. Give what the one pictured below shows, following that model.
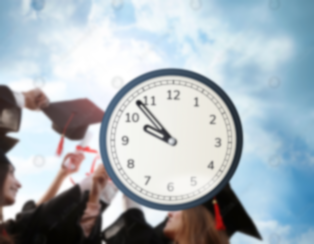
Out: h=9 m=53
